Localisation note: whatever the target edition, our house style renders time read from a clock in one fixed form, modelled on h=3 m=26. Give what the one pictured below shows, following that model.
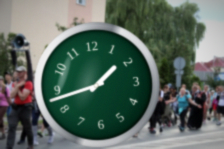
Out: h=1 m=43
